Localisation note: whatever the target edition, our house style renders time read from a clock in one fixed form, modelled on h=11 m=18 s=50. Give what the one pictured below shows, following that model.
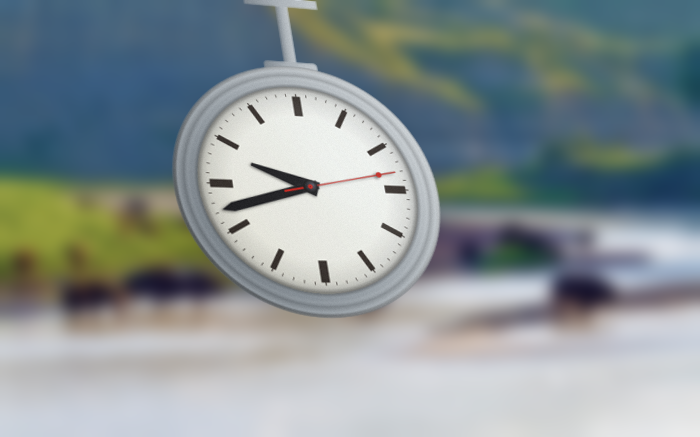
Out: h=9 m=42 s=13
